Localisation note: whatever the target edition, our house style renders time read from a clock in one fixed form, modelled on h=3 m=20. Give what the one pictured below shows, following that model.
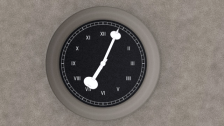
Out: h=7 m=4
